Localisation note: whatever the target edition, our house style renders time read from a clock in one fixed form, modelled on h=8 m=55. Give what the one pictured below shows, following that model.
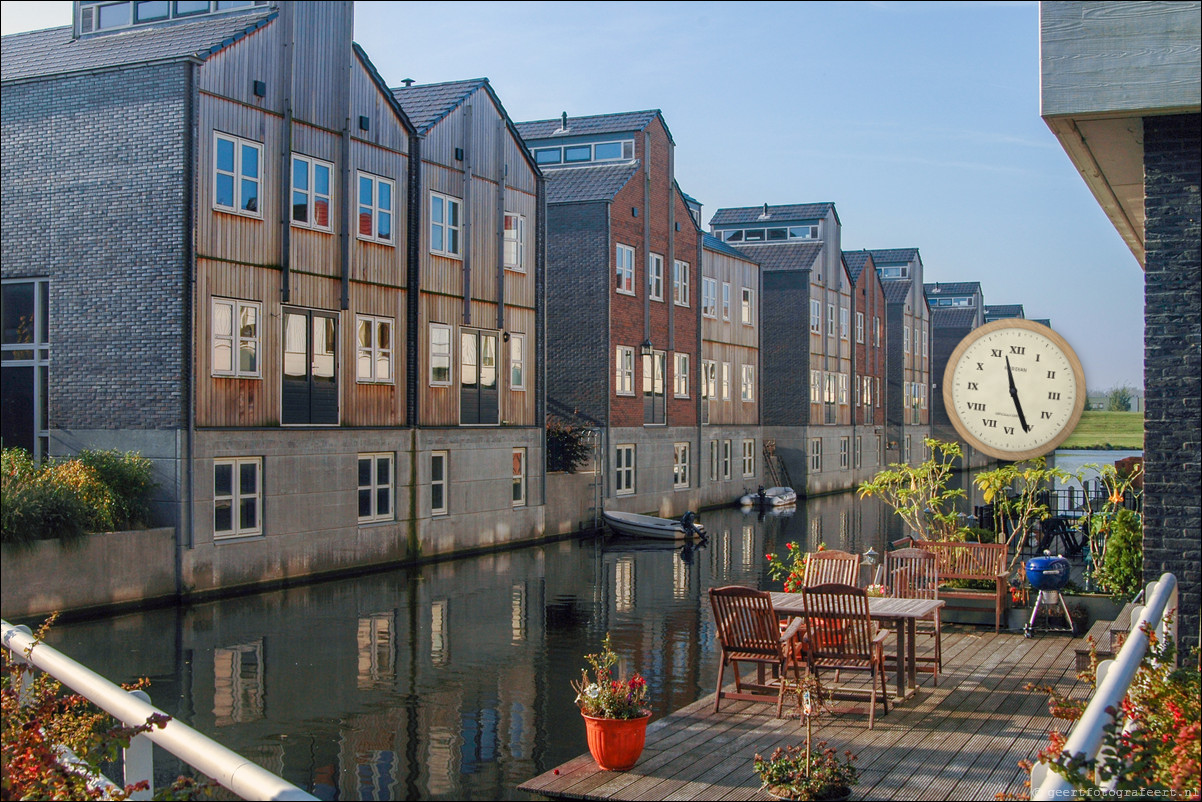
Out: h=11 m=26
